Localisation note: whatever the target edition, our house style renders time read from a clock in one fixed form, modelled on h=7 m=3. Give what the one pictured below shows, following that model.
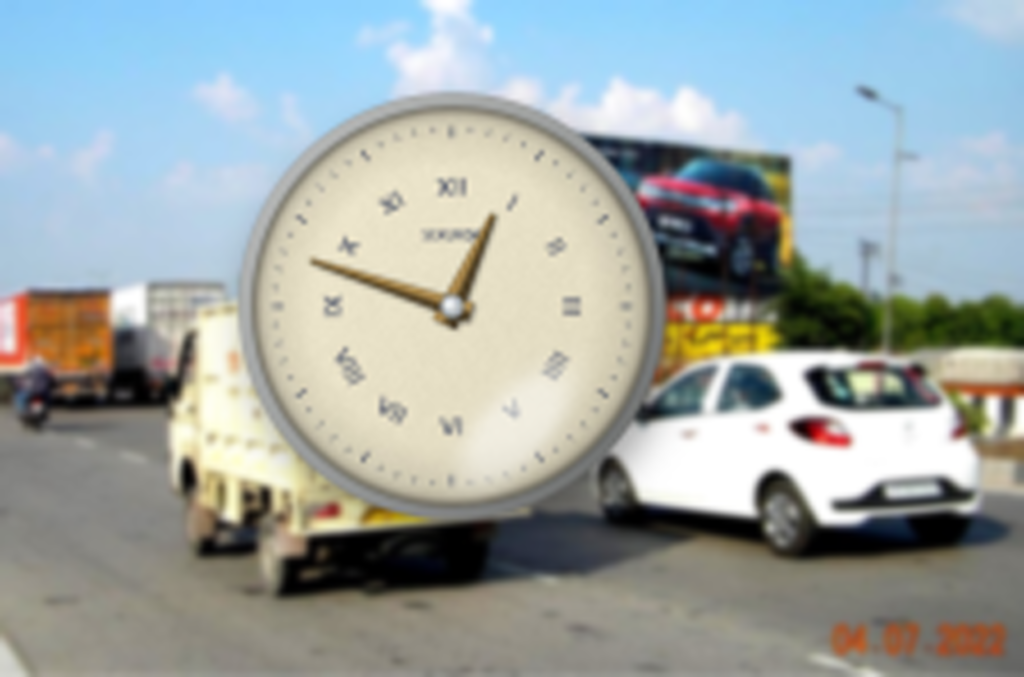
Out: h=12 m=48
